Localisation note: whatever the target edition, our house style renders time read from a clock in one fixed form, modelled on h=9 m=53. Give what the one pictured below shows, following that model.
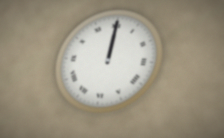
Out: h=12 m=0
